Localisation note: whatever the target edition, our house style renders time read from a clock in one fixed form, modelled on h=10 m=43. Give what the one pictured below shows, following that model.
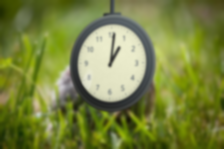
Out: h=1 m=1
